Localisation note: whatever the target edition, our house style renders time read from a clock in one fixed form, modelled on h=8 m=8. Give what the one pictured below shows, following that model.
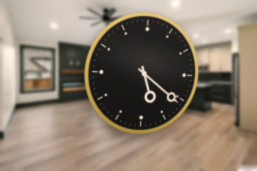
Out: h=5 m=21
